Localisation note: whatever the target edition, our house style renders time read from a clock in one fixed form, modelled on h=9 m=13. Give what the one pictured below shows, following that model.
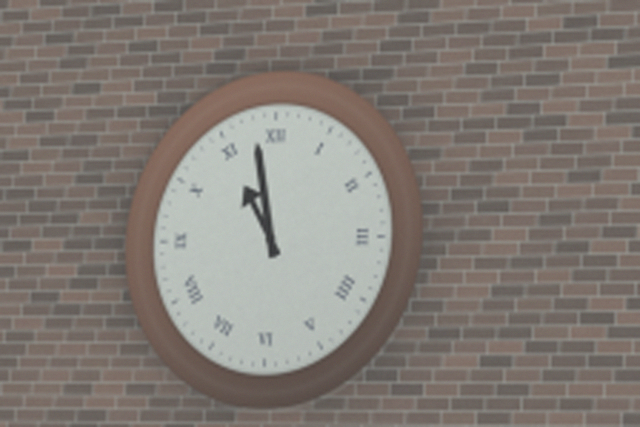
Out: h=10 m=58
